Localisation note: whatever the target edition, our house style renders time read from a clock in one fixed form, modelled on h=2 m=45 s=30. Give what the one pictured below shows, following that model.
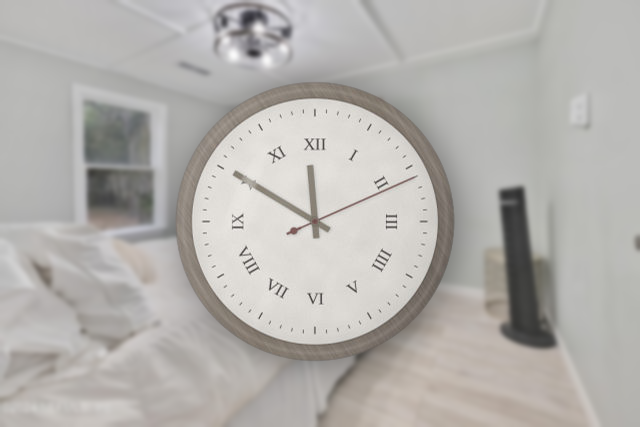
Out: h=11 m=50 s=11
